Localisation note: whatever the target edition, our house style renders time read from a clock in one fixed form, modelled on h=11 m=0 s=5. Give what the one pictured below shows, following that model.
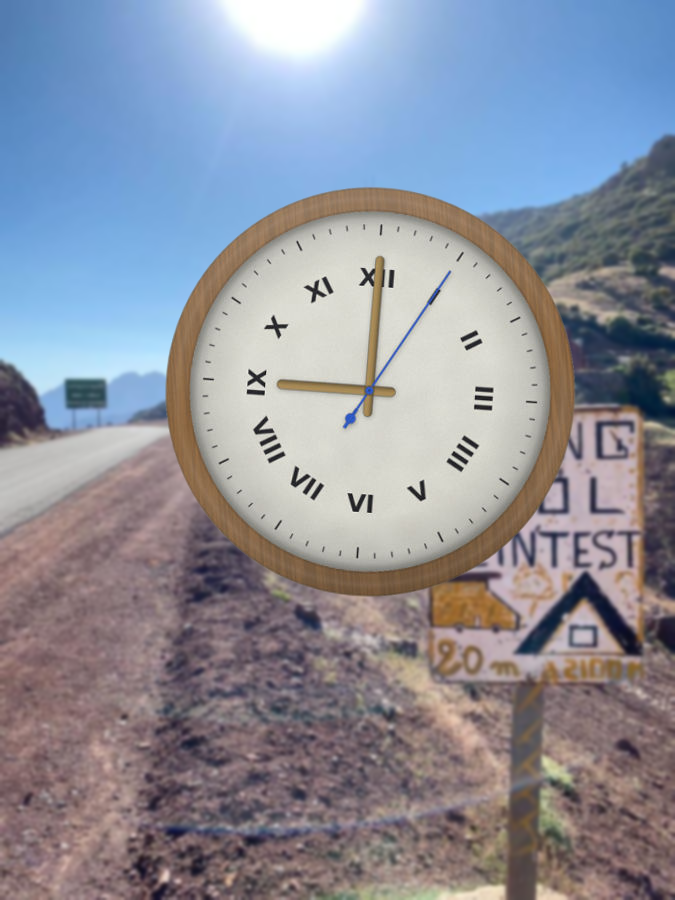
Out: h=9 m=0 s=5
